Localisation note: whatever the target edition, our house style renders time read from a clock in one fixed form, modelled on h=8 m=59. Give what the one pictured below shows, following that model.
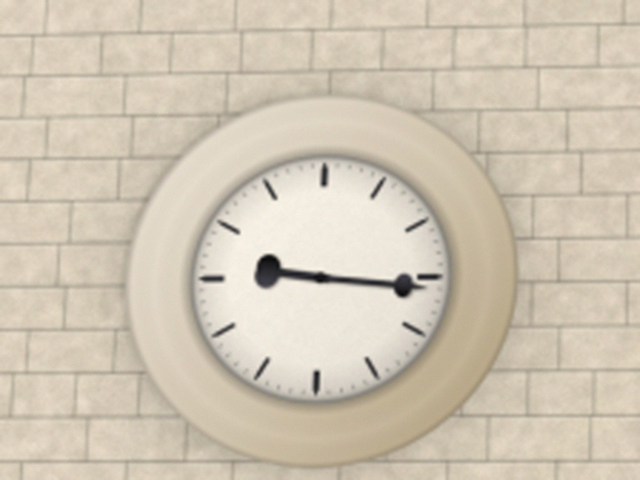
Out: h=9 m=16
